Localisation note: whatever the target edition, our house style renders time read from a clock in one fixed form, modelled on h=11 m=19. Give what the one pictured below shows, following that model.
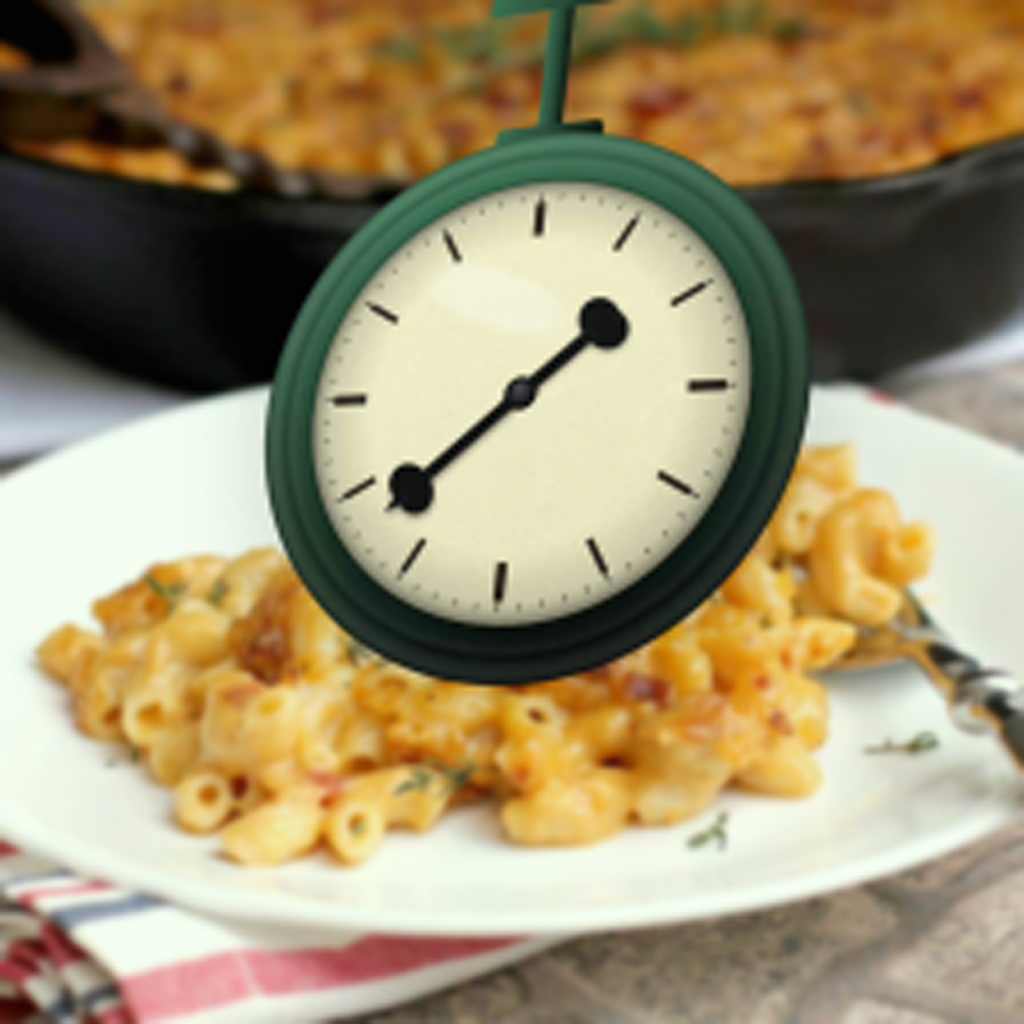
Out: h=1 m=38
